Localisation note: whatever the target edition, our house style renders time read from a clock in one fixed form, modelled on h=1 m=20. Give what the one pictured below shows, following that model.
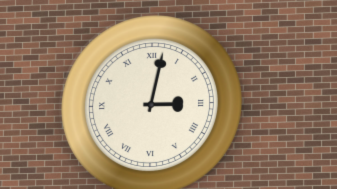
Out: h=3 m=2
